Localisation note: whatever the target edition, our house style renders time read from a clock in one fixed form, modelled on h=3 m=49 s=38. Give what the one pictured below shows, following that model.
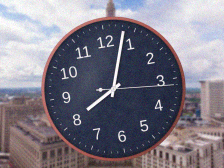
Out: h=8 m=3 s=16
